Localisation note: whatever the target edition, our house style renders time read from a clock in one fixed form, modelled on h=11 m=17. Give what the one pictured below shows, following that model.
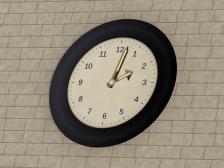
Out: h=2 m=2
